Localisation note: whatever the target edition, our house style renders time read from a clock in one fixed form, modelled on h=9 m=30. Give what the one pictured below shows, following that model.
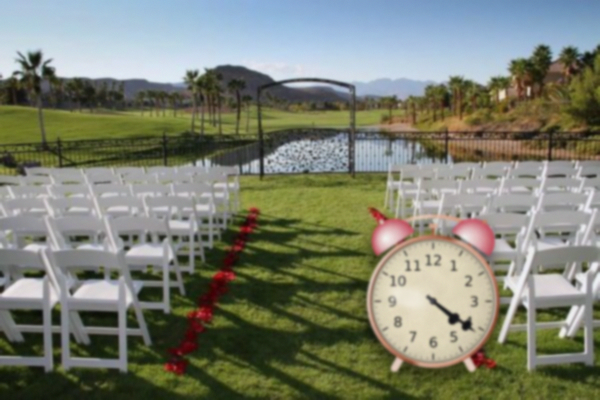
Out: h=4 m=21
